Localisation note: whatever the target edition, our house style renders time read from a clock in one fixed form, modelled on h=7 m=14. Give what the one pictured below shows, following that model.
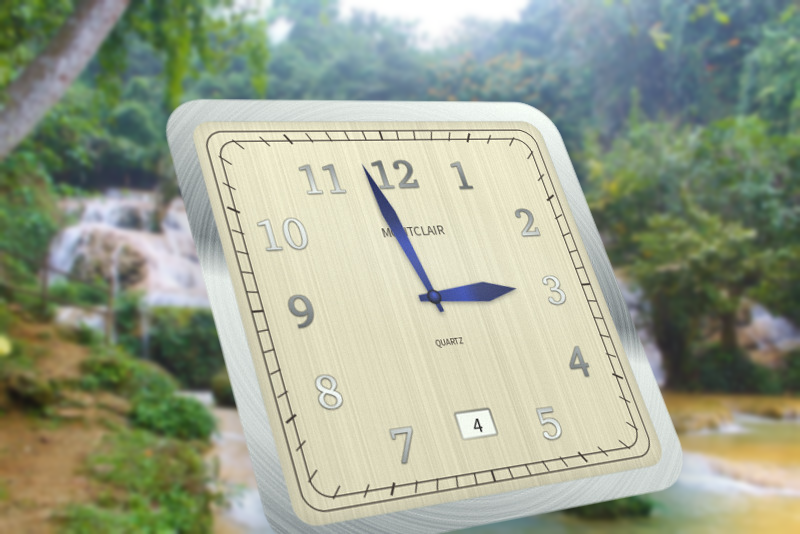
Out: h=2 m=58
